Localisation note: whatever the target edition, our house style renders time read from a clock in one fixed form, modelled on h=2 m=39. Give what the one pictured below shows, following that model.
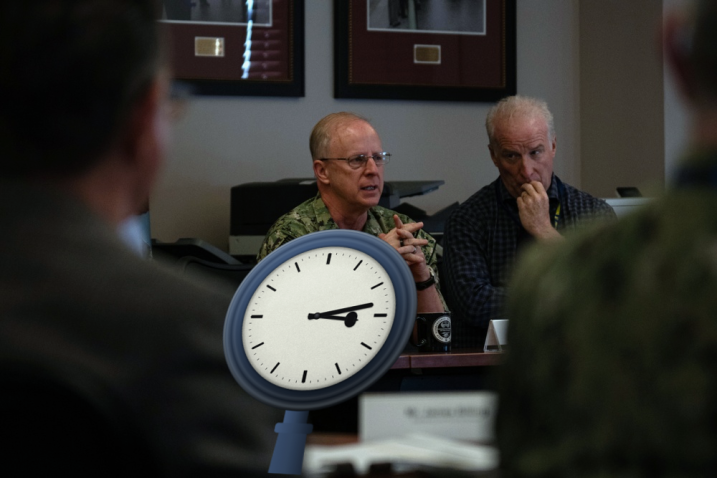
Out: h=3 m=13
